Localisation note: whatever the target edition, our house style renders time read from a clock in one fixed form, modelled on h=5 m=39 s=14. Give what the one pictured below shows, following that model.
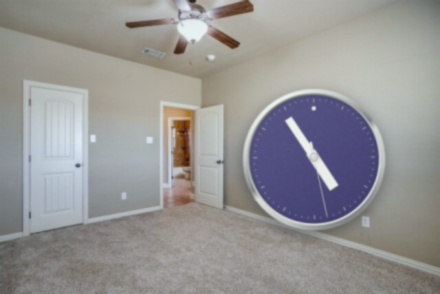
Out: h=4 m=54 s=28
